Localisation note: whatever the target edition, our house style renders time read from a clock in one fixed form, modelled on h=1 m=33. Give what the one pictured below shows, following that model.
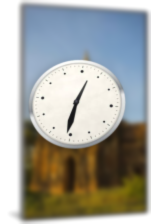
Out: h=12 m=31
